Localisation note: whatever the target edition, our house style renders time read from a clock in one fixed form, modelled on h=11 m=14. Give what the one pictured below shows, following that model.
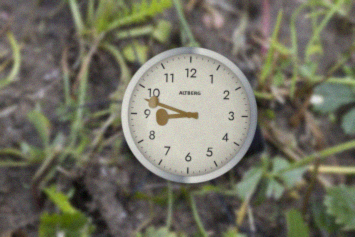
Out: h=8 m=48
